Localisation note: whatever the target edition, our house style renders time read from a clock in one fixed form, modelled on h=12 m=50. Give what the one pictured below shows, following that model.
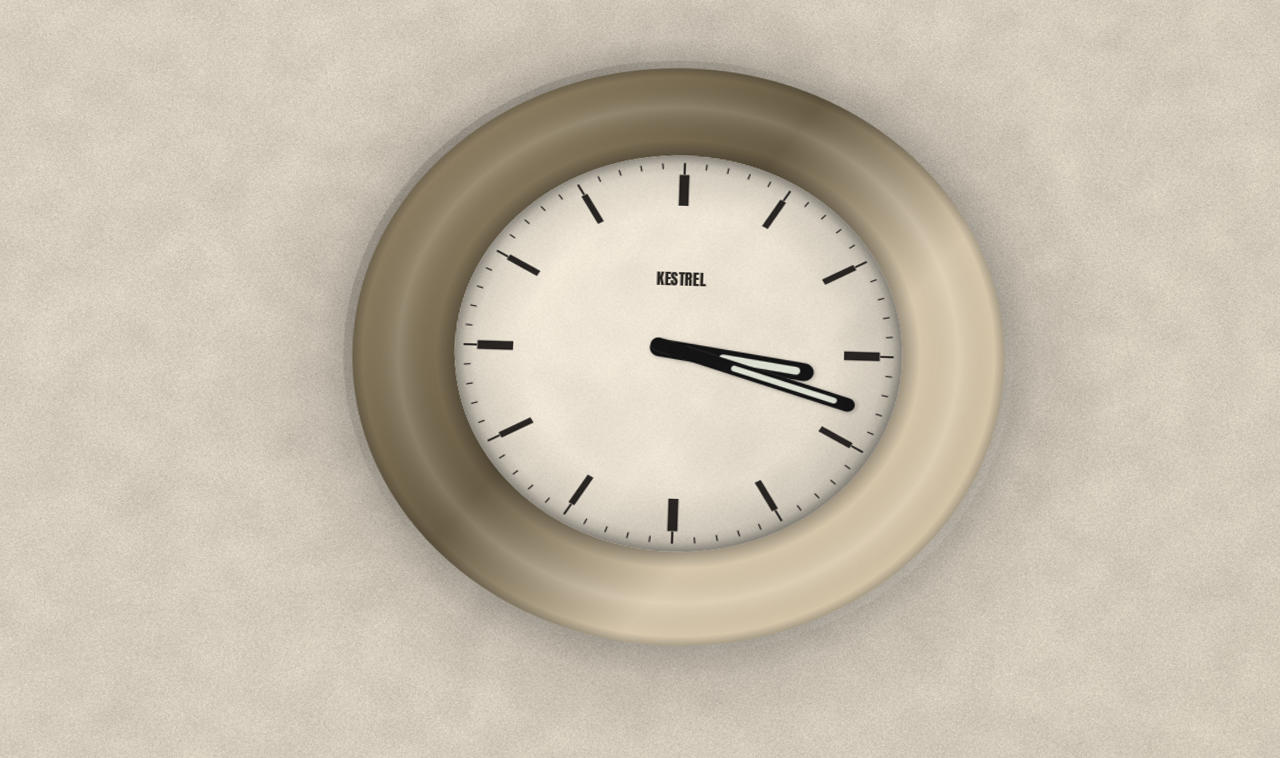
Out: h=3 m=18
